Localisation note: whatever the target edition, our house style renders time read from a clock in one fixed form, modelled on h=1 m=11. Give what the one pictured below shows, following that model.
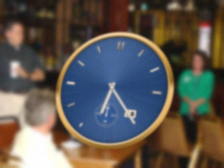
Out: h=6 m=23
